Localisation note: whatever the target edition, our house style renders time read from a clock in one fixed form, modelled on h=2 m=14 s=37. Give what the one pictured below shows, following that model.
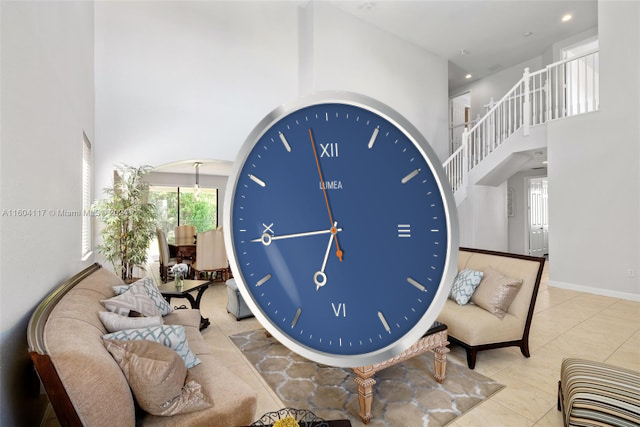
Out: h=6 m=43 s=58
